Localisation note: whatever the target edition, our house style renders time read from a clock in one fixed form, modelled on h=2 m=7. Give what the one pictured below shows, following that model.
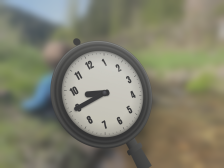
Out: h=9 m=45
